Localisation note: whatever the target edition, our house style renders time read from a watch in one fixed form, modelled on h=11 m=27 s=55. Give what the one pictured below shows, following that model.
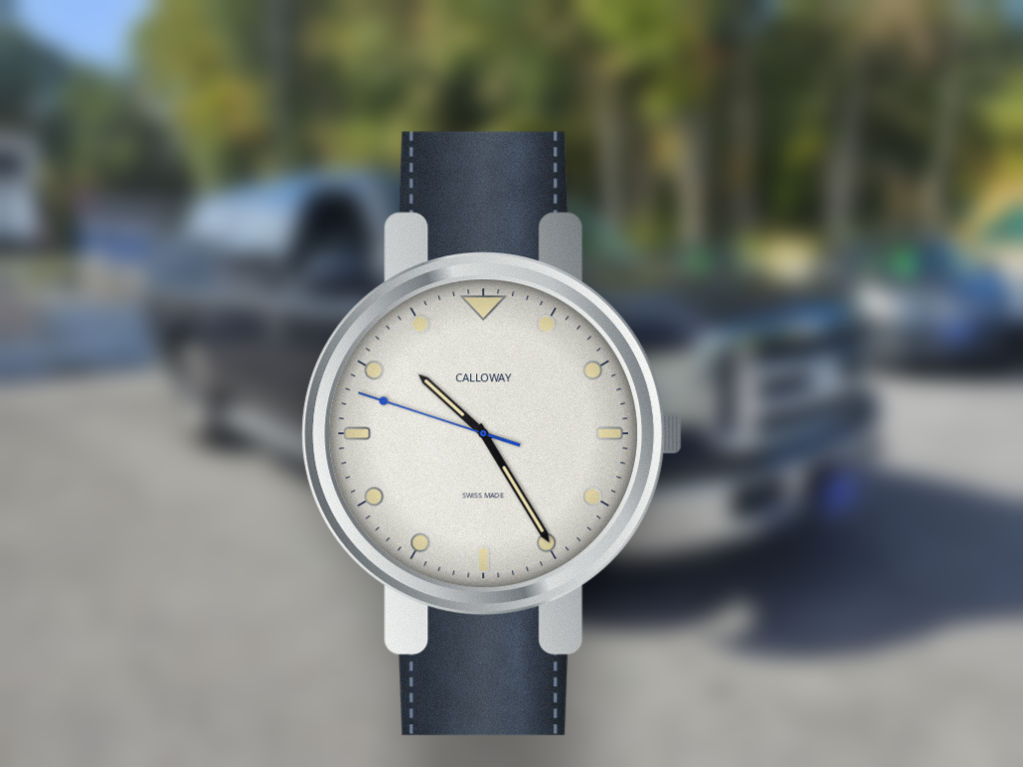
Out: h=10 m=24 s=48
